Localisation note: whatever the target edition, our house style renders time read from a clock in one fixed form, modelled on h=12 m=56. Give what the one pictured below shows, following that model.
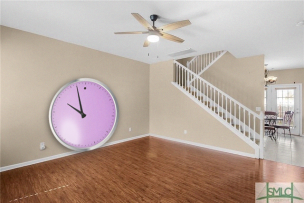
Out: h=9 m=57
